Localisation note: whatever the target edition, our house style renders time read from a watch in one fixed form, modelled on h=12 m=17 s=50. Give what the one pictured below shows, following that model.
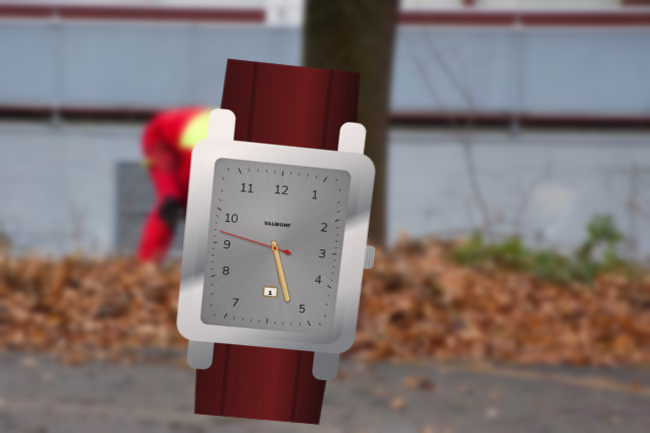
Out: h=5 m=26 s=47
